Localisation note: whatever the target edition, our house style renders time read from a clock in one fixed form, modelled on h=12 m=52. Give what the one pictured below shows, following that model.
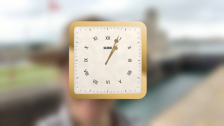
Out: h=1 m=4
